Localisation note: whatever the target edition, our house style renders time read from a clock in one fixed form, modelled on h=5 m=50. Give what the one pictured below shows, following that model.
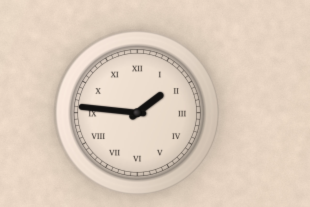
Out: h=1 m=46
